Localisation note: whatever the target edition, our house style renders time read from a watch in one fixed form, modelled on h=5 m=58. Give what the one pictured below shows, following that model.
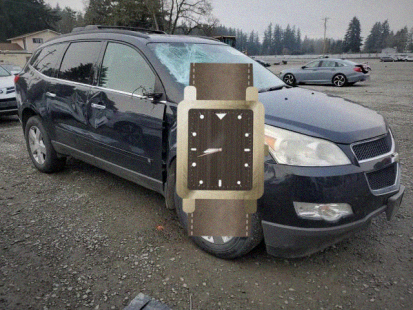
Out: h=8 m=42
